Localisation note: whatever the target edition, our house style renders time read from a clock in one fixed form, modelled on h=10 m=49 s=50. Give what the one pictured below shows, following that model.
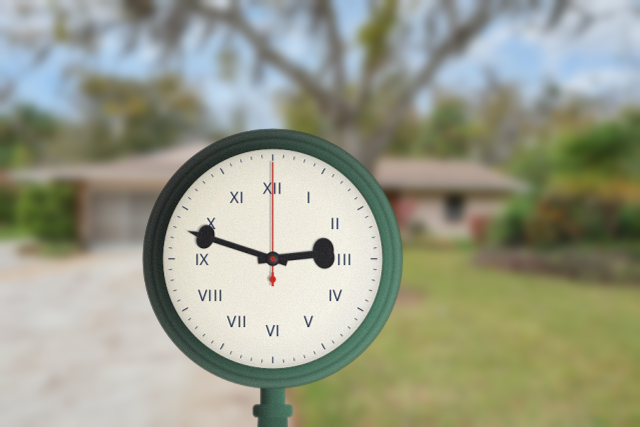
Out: h=2 m=48 s=0
